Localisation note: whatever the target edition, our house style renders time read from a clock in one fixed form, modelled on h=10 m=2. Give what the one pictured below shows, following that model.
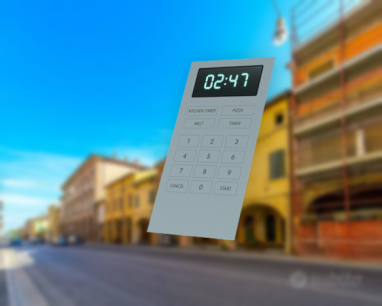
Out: h=2 m=47
